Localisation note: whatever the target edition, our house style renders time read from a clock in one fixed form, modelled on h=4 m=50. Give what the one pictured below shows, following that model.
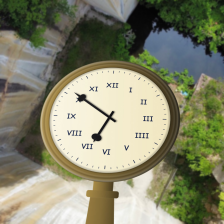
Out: h=6 m=51
